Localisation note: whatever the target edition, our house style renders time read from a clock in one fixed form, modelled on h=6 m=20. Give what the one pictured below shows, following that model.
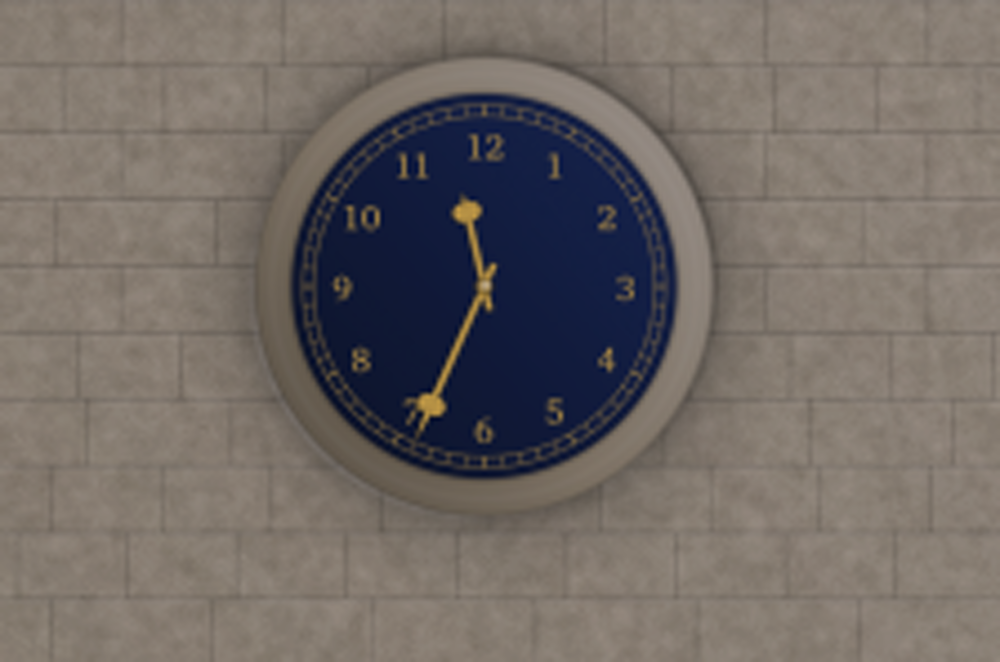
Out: h=11 m=34
